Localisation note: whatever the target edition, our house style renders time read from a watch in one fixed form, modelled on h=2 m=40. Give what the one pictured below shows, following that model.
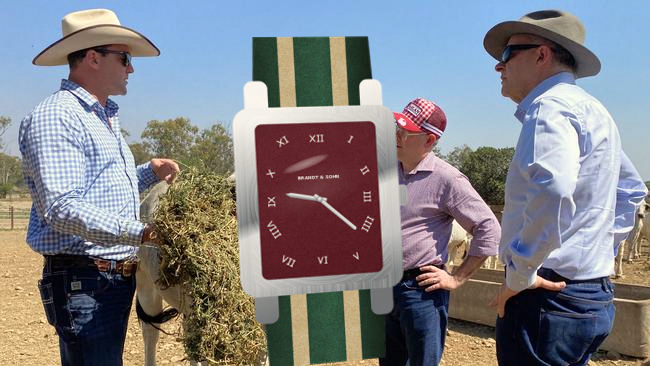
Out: h=9 m=22
